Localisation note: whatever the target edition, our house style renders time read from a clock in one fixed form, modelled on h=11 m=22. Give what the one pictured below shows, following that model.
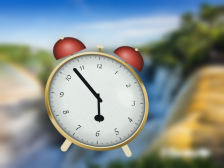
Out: h=5 m=53
